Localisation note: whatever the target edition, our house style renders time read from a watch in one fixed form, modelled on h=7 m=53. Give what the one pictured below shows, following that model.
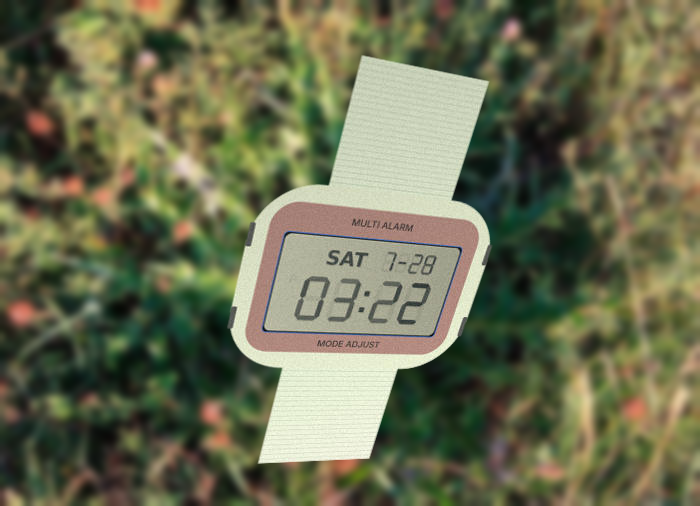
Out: h=3 m=22
